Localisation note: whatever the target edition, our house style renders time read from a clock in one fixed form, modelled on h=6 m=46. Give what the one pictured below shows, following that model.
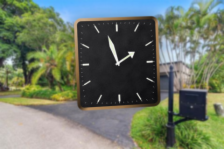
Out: h=1 m=57
